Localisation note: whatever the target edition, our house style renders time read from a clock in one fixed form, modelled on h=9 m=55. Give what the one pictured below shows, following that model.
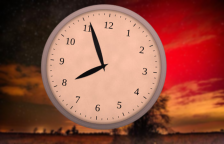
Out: h=7 m=56
